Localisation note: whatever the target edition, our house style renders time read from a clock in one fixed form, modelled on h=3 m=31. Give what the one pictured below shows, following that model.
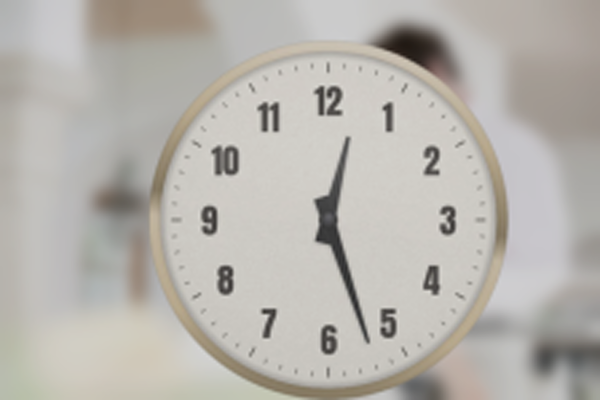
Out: h=12 m=27
